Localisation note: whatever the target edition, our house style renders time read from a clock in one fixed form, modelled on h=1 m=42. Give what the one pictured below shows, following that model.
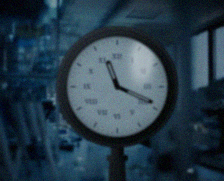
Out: h=11 m=19
